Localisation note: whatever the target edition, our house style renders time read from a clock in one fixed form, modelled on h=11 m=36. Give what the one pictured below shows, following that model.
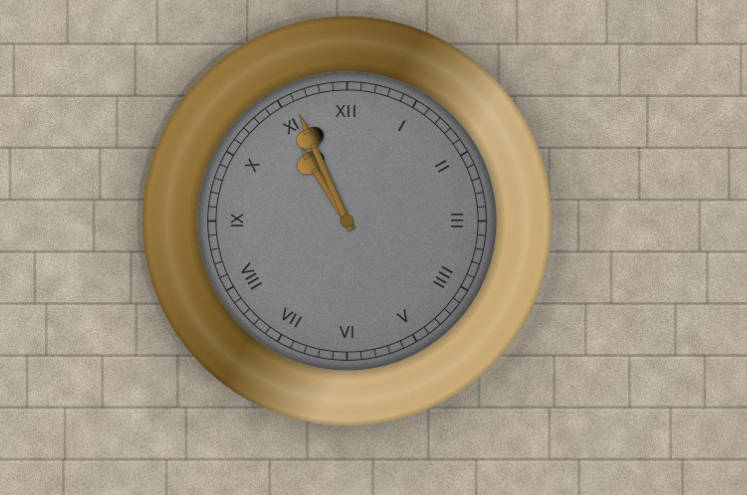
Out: h=10 m=56
